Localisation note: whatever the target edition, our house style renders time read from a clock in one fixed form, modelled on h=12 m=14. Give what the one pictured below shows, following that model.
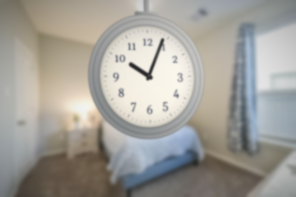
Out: h=10 m=4
